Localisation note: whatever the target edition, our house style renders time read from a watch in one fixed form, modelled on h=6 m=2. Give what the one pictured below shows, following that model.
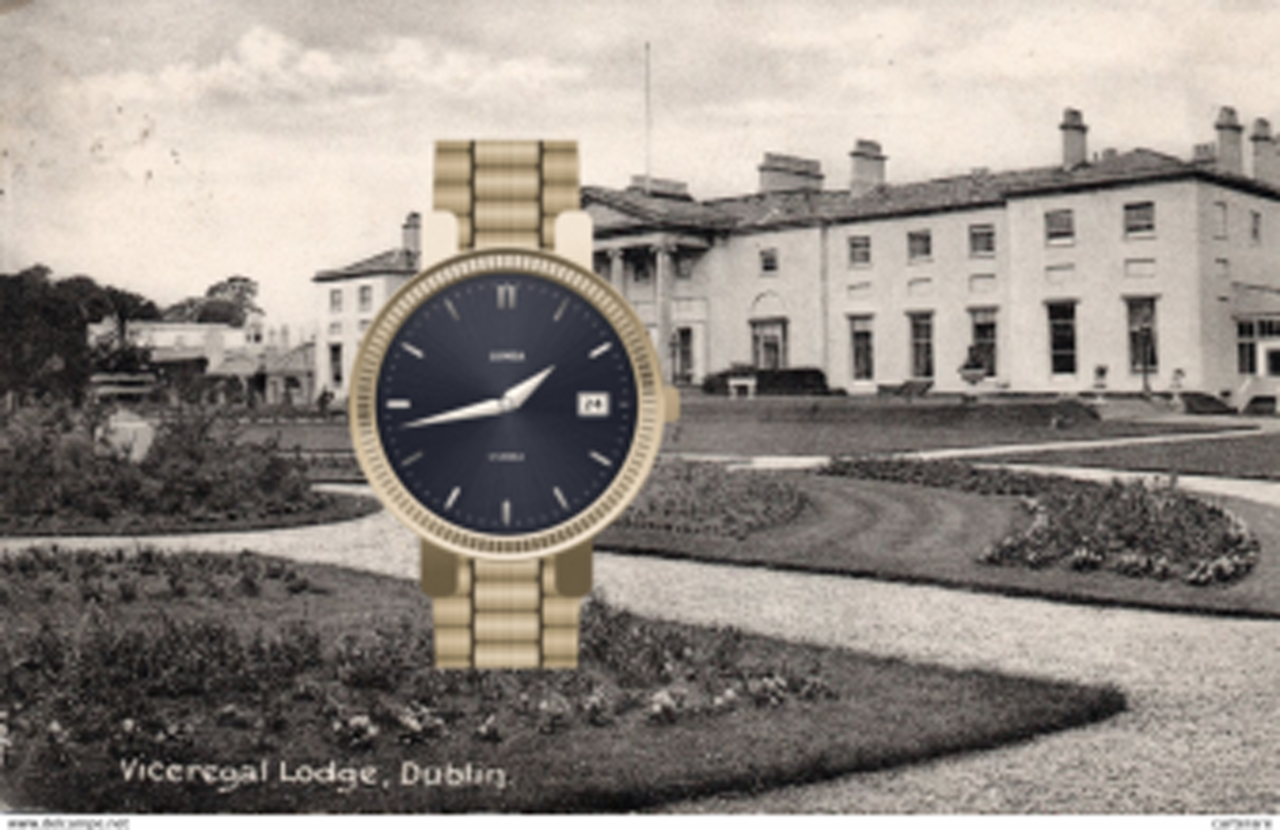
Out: h=1 m=43
